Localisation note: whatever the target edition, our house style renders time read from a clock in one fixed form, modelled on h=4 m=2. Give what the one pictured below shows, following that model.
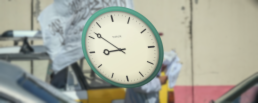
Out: h=8 m=52
